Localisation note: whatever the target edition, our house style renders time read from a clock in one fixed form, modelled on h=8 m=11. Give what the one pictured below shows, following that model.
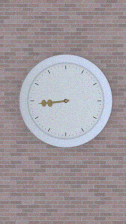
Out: h=8 m=44
